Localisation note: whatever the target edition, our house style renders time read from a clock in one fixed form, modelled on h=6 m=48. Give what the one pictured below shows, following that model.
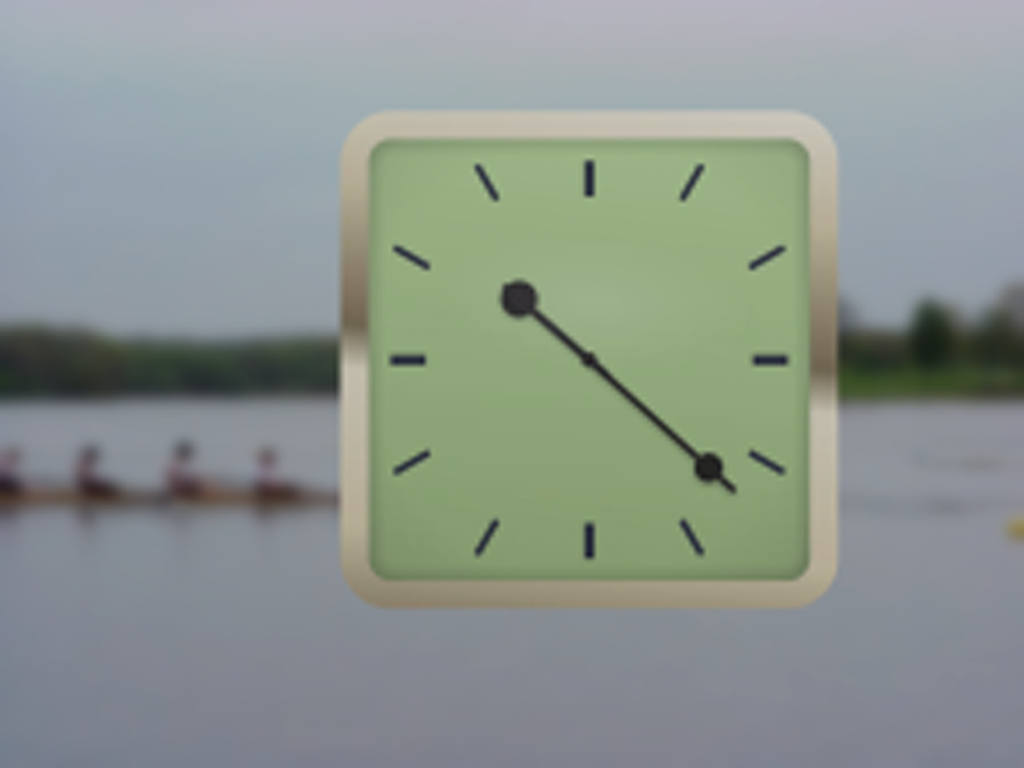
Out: h=10 m=22
